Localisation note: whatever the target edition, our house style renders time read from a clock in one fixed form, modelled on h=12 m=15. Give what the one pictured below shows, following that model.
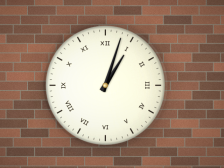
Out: h=1 m=3
